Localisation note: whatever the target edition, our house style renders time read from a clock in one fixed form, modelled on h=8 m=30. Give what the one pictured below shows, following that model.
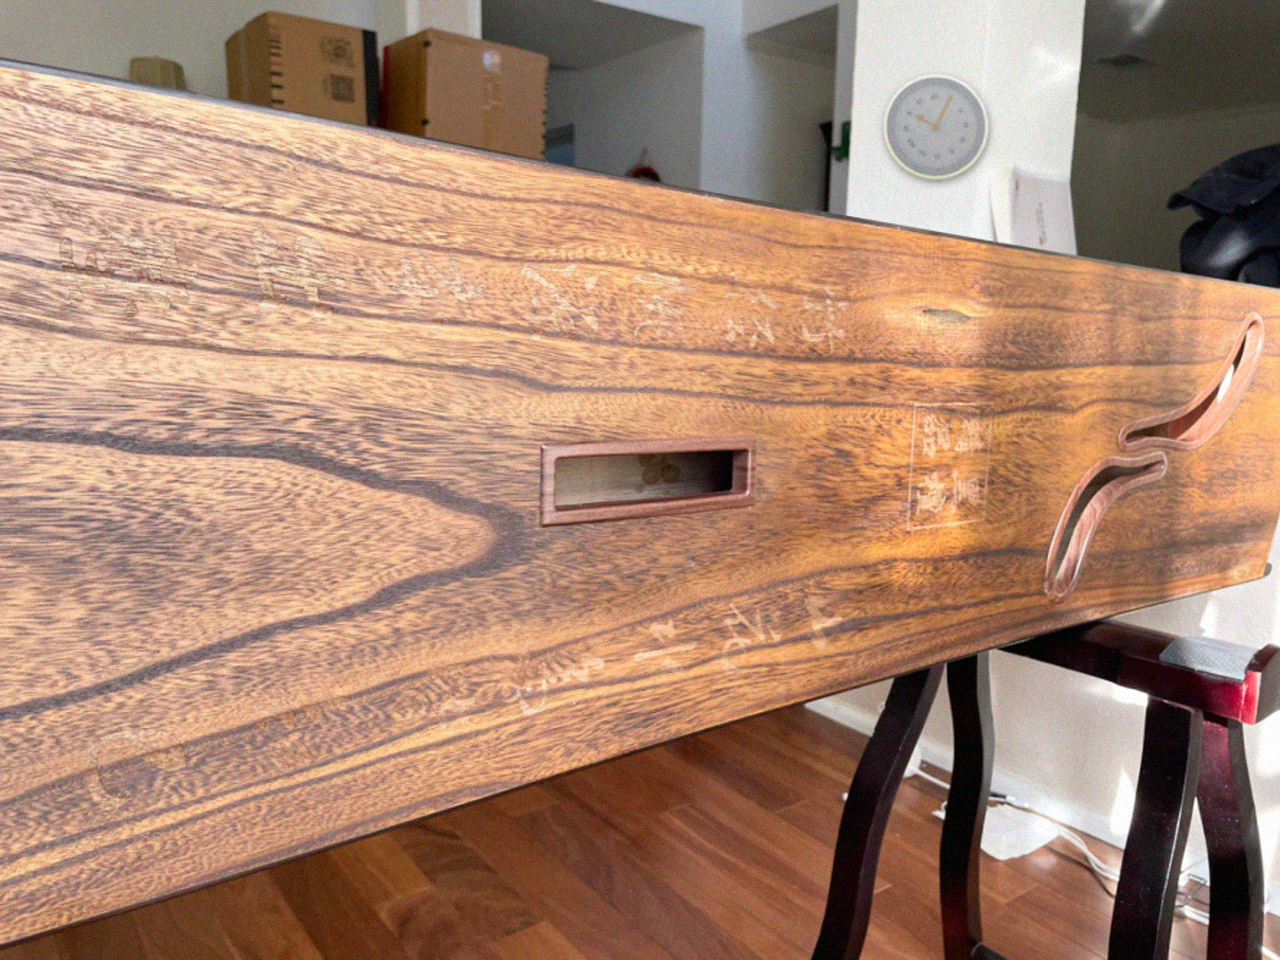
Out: h=10 m=5
